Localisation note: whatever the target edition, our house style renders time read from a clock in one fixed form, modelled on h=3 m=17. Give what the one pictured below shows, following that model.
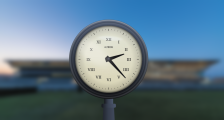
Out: h=2 m=23
